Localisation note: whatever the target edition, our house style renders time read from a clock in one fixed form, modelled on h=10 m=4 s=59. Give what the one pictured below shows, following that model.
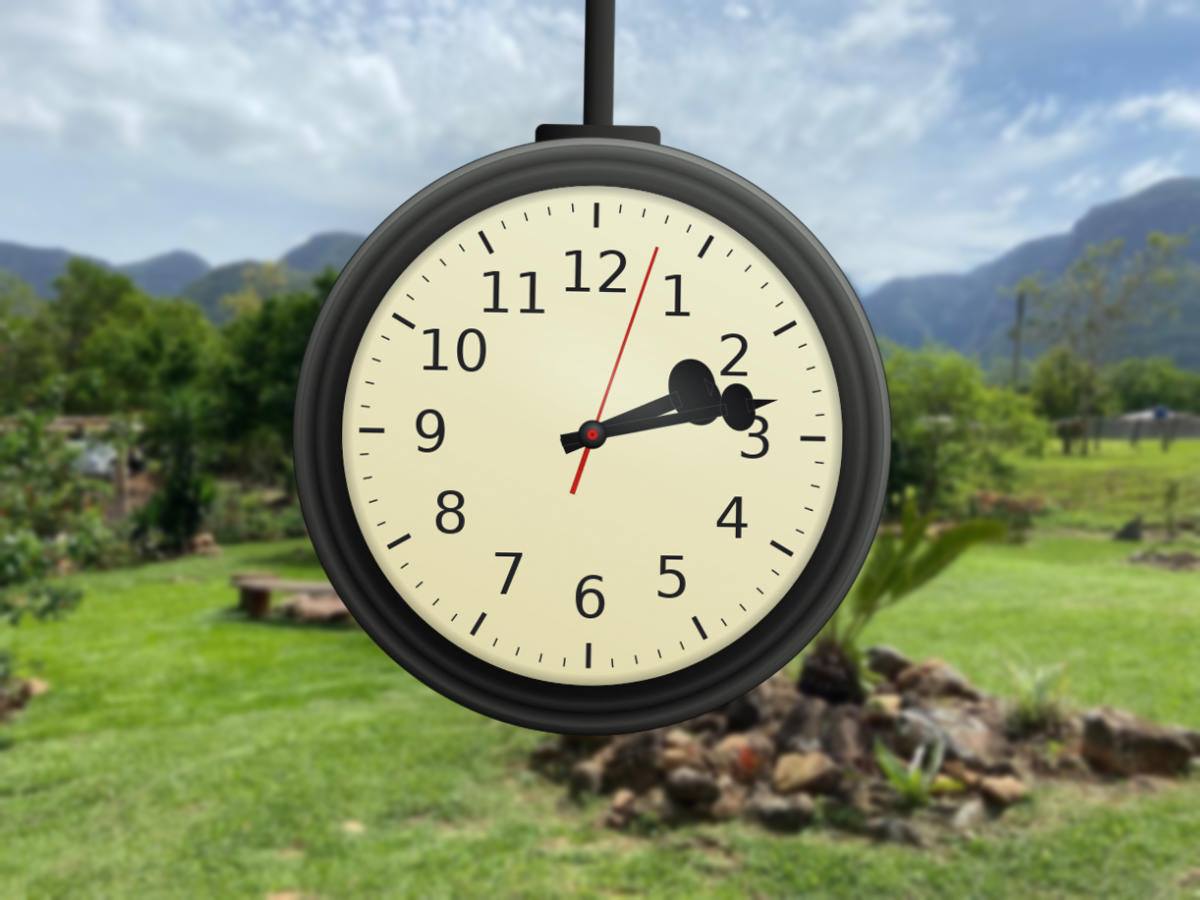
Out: h=2 m=13 s=3
